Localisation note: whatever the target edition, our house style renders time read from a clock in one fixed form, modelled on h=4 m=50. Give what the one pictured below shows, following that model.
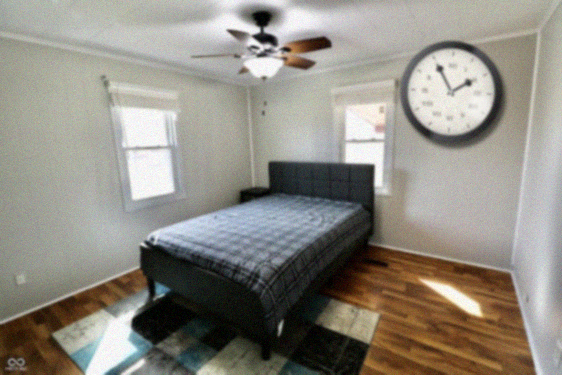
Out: h=1 m=55
